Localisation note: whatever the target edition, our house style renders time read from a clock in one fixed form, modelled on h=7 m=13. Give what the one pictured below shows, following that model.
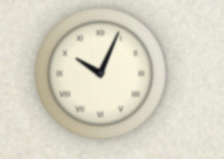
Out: h=10 m=4
